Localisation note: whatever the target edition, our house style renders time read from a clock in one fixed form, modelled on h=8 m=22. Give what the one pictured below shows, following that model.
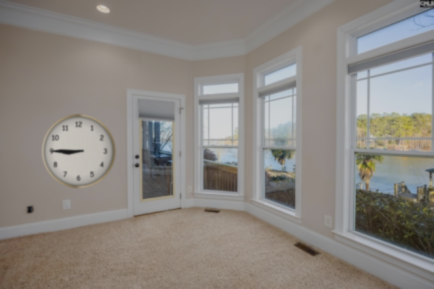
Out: h=8 m=45
